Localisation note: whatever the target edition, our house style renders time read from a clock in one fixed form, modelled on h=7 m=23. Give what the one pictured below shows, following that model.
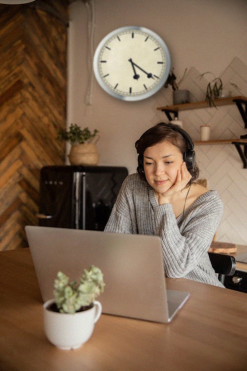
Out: h=5 m=21
